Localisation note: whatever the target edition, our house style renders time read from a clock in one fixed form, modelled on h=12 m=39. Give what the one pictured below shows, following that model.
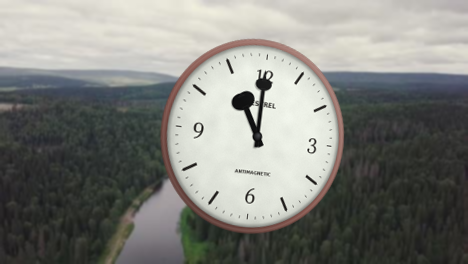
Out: h=11 m=0
